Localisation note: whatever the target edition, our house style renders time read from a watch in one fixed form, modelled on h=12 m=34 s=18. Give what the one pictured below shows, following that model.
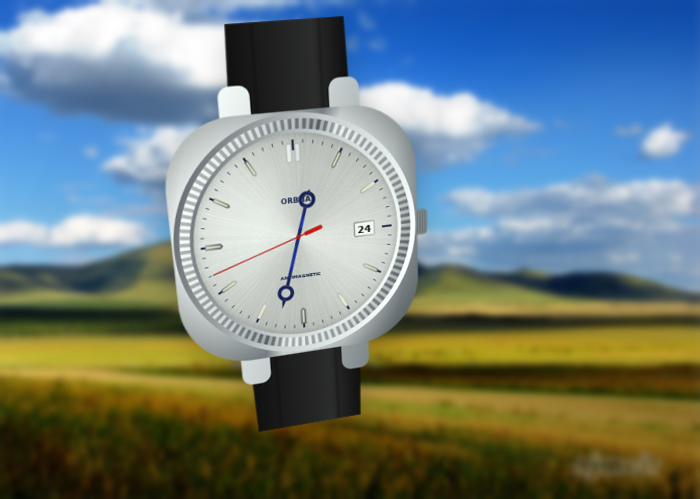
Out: h=12 m=32 s=42
